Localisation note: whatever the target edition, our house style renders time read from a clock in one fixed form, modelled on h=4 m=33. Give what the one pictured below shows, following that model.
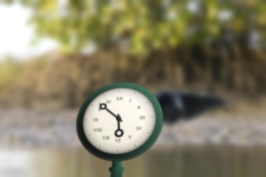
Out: h=5 m=52
